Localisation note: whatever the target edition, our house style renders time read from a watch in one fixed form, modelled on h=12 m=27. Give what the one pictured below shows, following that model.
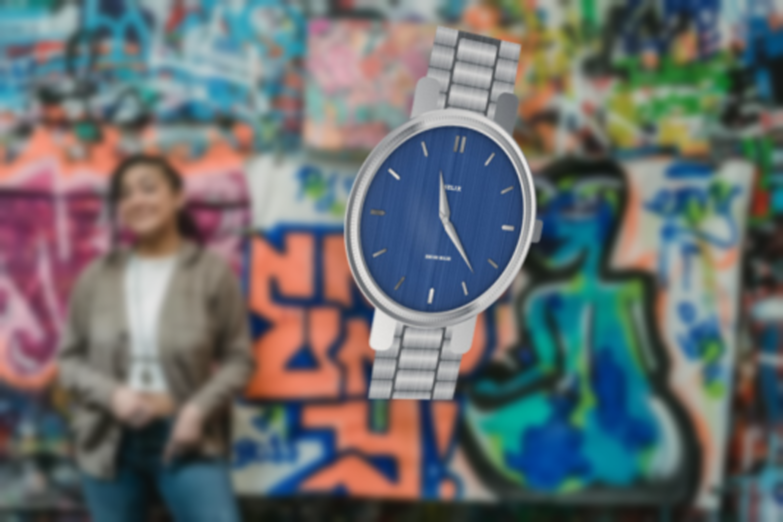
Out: h=11 m=23
